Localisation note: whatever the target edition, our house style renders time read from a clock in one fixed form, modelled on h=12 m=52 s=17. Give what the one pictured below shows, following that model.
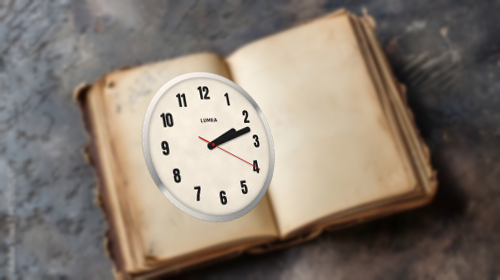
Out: h=2 m=12 s=20
